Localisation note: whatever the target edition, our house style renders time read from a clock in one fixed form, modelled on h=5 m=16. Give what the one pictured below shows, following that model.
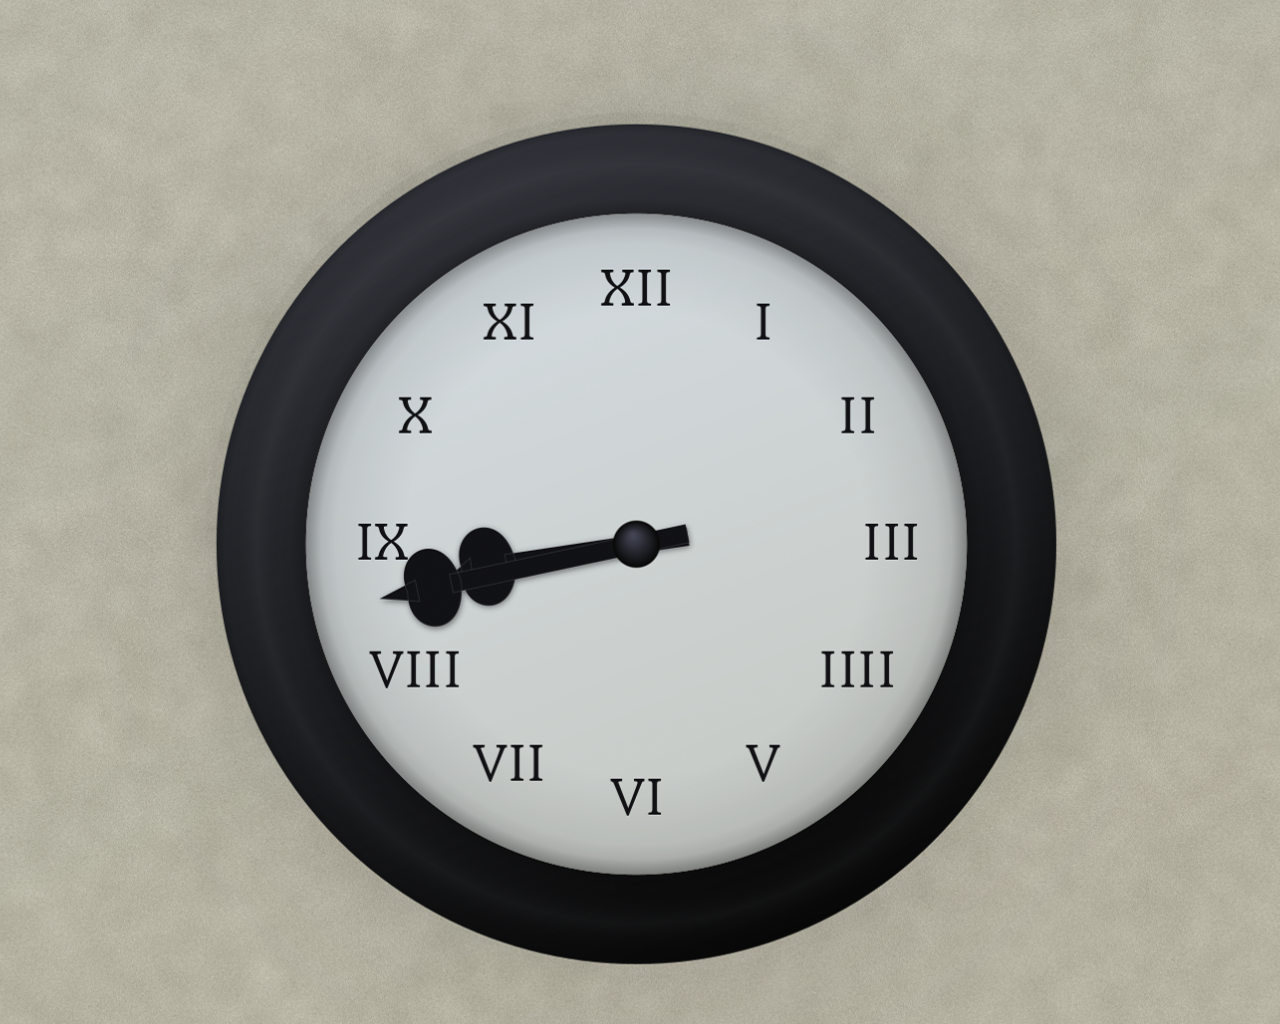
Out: h=8 m=43
